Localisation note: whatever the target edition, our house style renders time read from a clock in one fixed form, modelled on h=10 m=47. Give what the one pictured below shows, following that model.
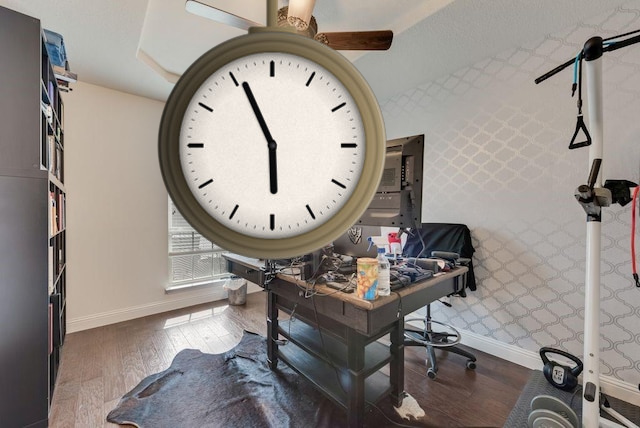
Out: h=5 m=56
